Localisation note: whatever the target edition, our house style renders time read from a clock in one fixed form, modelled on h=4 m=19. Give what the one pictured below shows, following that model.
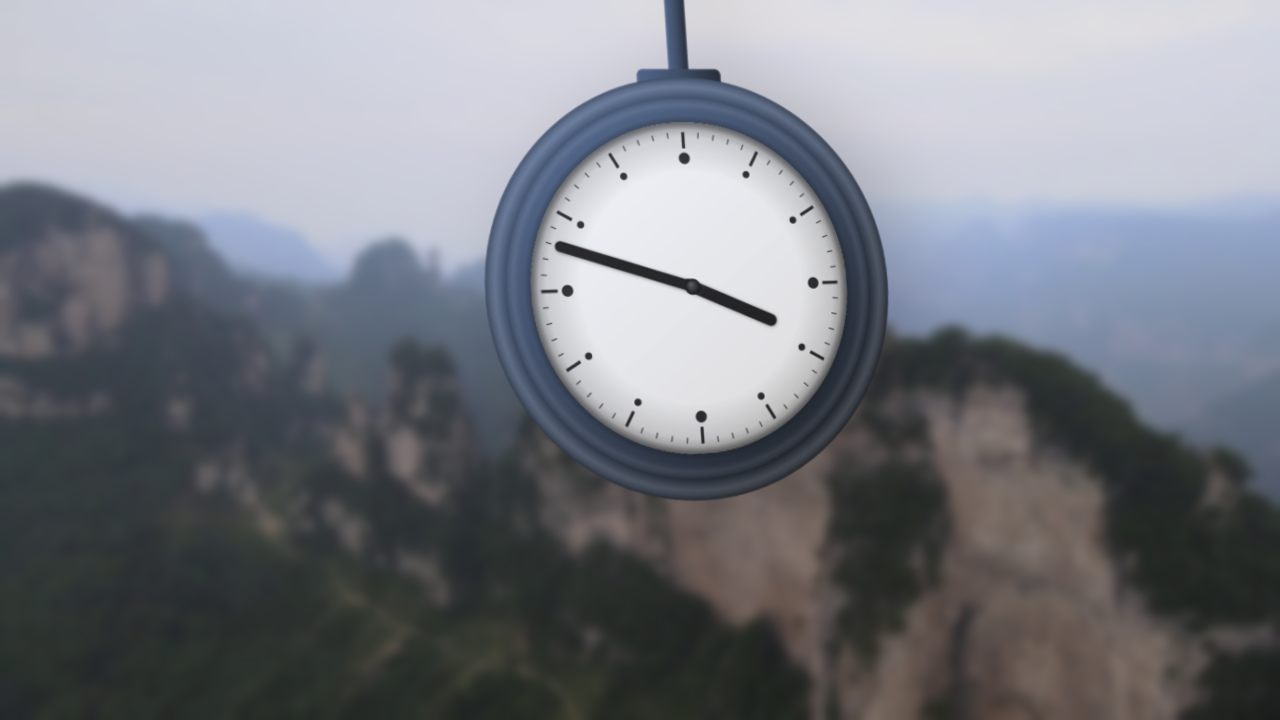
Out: h=3 m=48
